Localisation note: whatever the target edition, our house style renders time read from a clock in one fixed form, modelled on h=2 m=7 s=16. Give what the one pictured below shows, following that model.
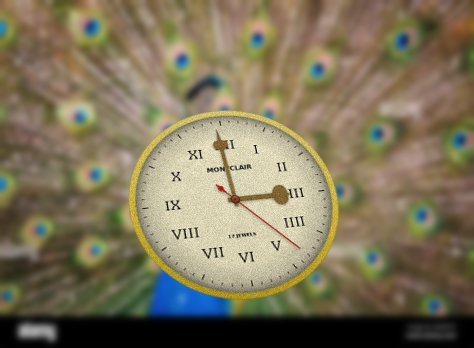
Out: h=2 m=59 s=23
